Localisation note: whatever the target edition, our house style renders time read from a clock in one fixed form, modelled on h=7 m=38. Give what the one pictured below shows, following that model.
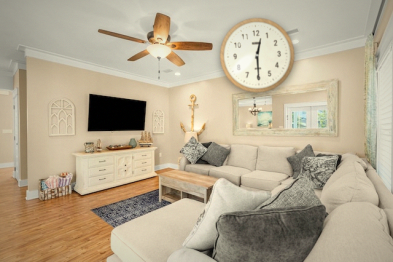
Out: h=12 m=30
